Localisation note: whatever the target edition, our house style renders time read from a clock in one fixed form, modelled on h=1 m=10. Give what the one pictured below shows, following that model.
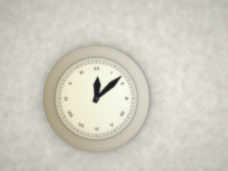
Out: h=12 m=8
